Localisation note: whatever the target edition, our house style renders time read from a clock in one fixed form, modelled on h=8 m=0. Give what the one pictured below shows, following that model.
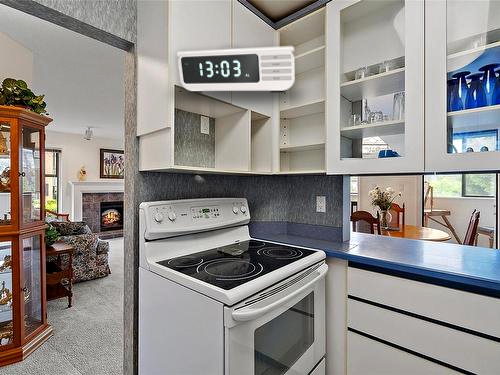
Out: h=13 m=3
